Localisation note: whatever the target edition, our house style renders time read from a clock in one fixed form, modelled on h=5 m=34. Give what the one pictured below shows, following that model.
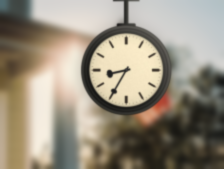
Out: h=8 m=35
